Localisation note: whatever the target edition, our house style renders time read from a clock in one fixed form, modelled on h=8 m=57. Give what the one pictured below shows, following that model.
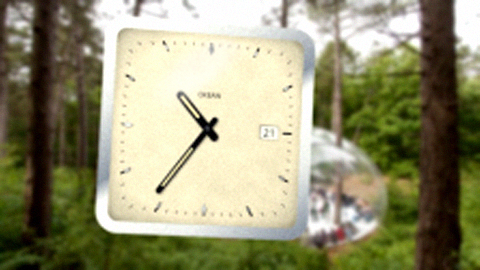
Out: h=10 m=36
